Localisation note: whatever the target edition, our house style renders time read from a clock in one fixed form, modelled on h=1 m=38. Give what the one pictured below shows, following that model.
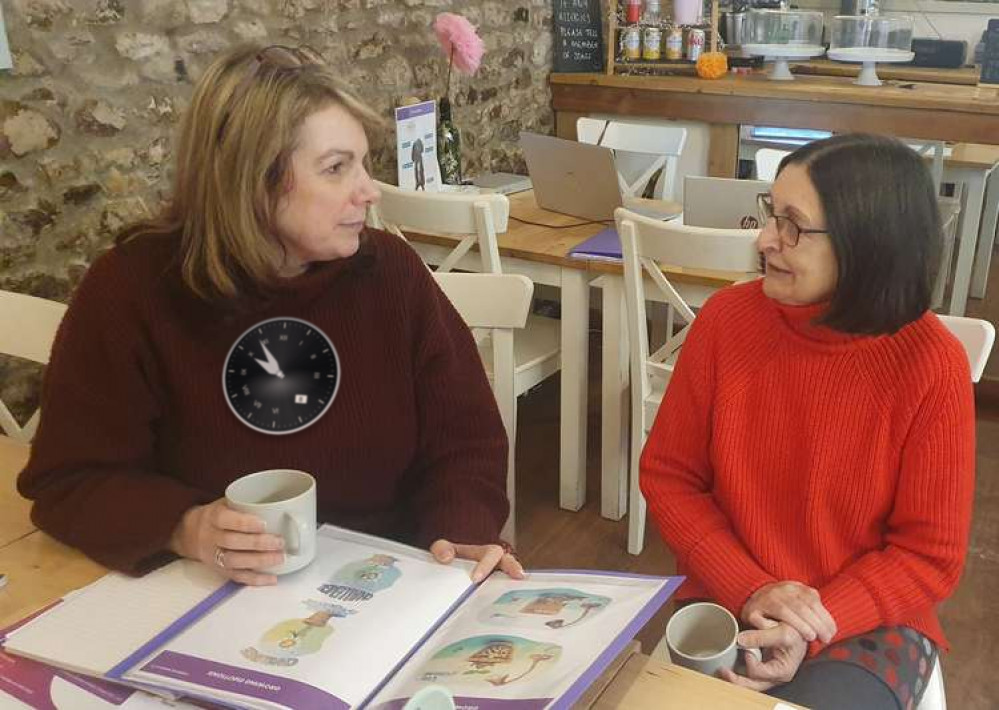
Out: h=9 m=54
